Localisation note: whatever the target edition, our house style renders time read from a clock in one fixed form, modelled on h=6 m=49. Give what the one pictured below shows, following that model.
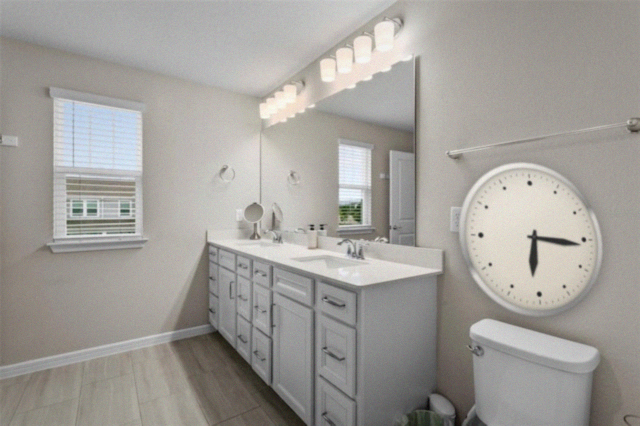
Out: h=6 m=16
